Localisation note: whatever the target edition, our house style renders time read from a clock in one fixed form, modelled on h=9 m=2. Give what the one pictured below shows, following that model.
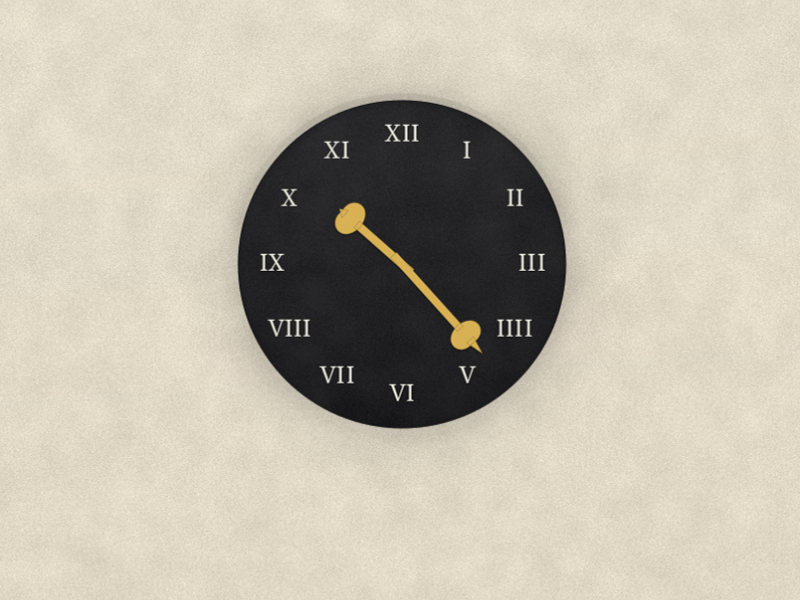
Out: h=10 m=23
